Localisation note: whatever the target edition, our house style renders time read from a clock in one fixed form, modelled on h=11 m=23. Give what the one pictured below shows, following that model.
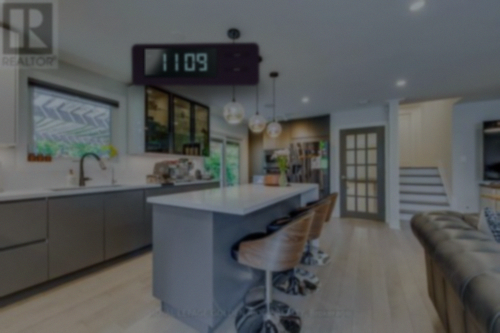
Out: h=11 m=9
